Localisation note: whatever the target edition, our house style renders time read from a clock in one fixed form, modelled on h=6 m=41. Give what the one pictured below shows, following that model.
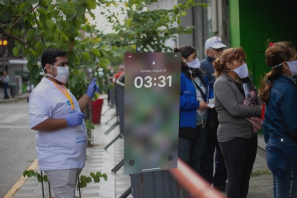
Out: h=3 m=31
